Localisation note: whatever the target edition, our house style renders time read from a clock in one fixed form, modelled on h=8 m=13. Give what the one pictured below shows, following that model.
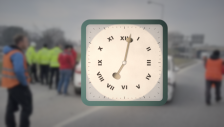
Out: h=7 m=2
